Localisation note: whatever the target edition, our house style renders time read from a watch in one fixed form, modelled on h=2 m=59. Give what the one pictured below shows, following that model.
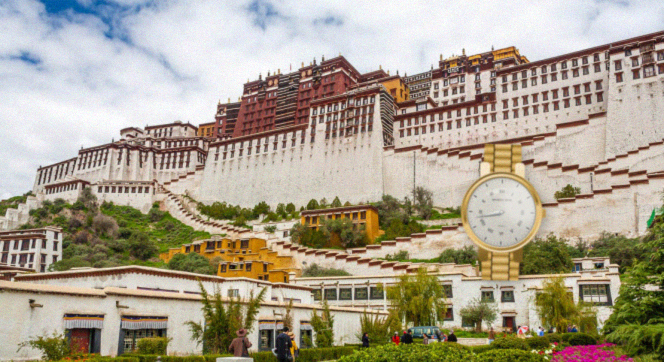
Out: h=8 m=43
